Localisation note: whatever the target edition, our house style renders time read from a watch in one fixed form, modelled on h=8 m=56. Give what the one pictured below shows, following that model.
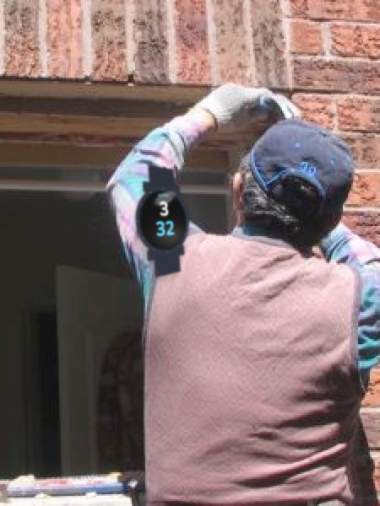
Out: h=3 m=32
